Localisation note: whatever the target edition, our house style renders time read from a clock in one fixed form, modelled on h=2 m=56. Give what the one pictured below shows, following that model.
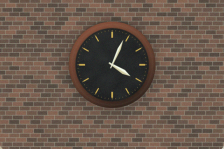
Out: h=4 m=4
